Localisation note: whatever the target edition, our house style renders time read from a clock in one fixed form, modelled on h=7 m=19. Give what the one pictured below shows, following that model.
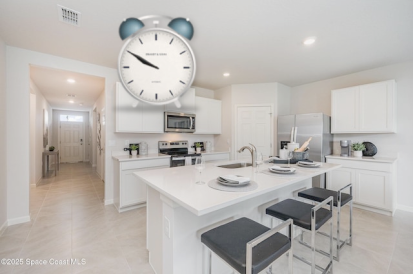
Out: h=9 m=50
